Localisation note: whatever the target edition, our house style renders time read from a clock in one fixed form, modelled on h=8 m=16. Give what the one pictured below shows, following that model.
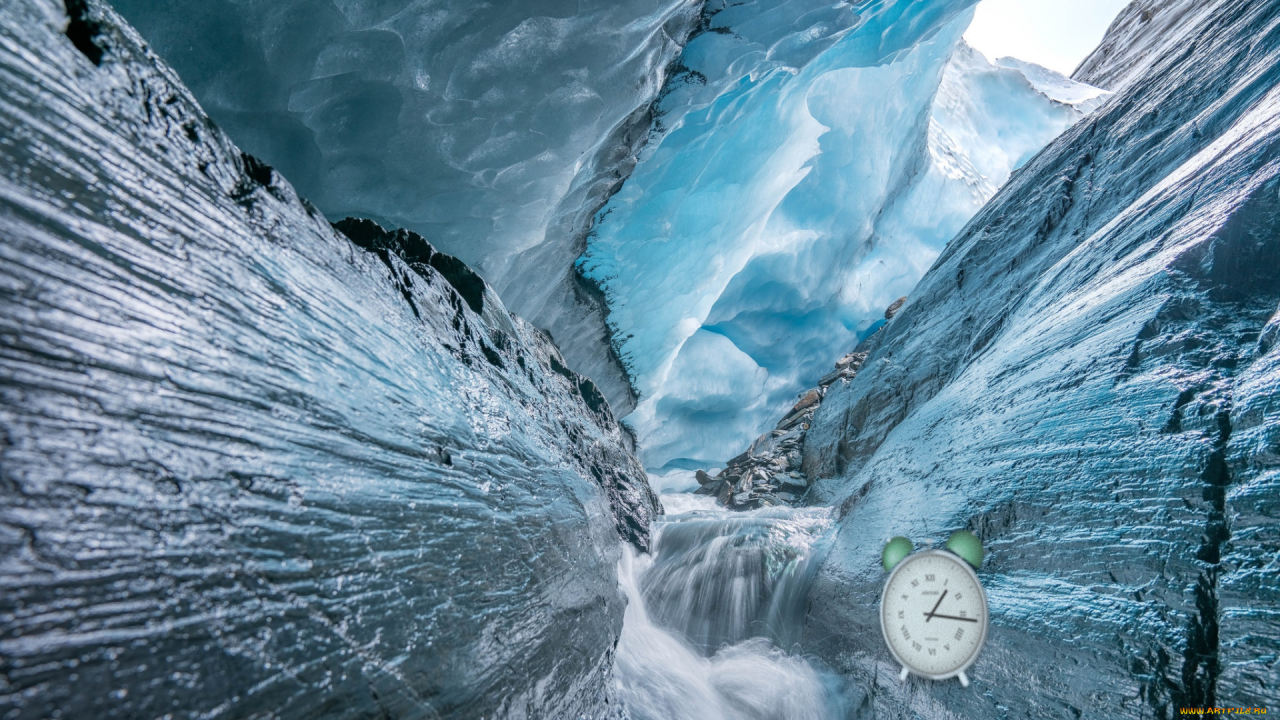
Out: h=1 m=16
